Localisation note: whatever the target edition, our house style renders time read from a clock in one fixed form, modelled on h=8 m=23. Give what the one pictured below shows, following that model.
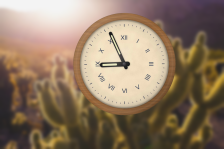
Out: h=8 m=56
